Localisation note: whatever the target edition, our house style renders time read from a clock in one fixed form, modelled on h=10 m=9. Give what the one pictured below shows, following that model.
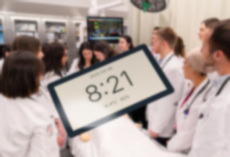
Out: h=8 m=21
